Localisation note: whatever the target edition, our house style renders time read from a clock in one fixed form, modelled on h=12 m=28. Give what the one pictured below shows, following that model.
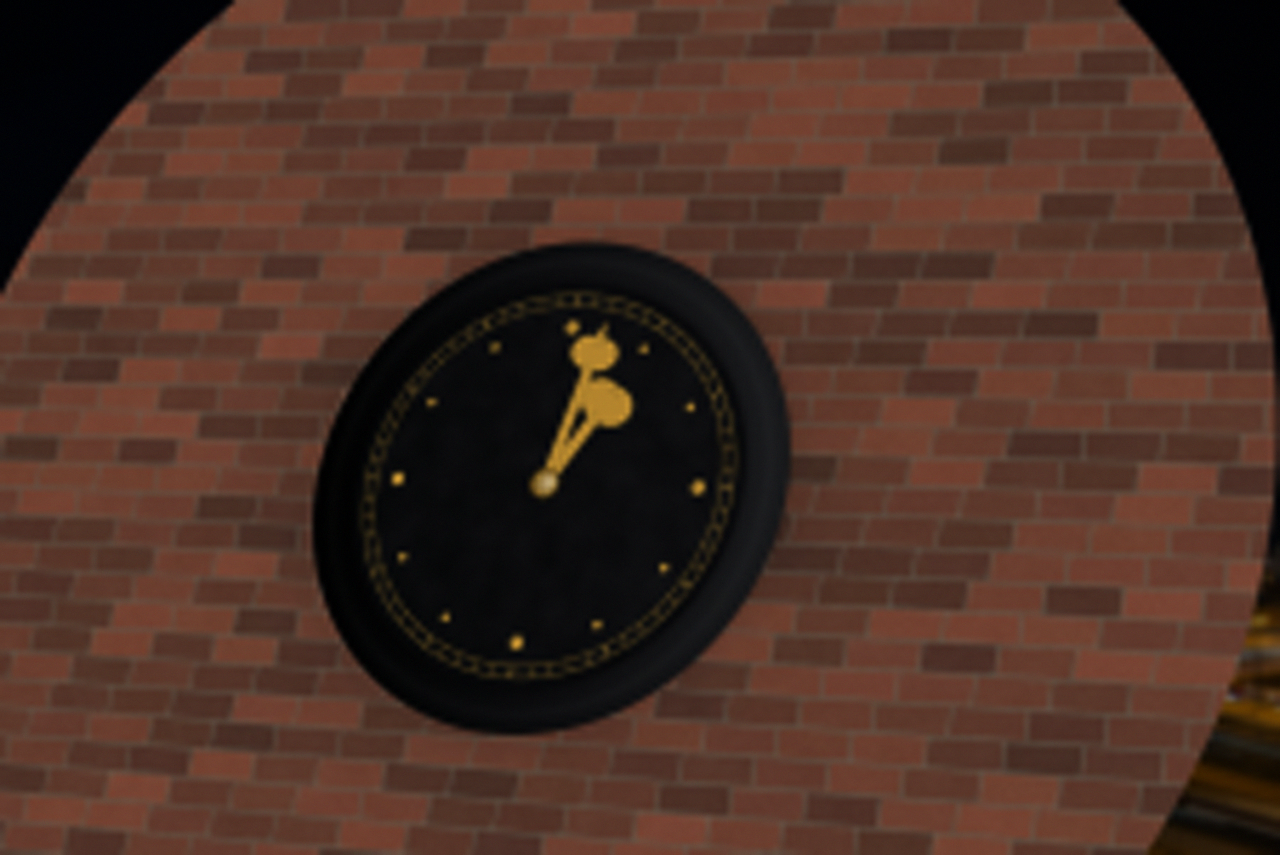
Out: h=1 m=2
